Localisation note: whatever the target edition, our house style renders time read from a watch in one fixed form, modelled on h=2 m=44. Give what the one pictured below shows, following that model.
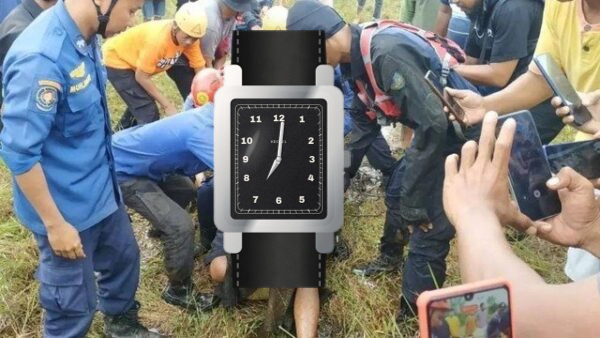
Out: h=7 m=1
